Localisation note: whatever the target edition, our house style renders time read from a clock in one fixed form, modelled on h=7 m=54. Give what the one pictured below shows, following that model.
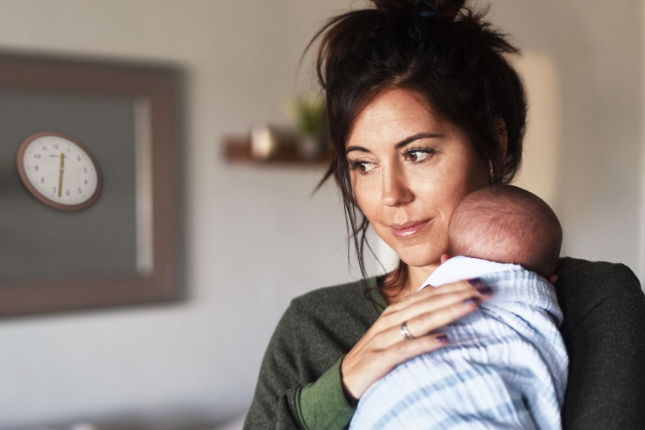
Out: h=12 m=33
